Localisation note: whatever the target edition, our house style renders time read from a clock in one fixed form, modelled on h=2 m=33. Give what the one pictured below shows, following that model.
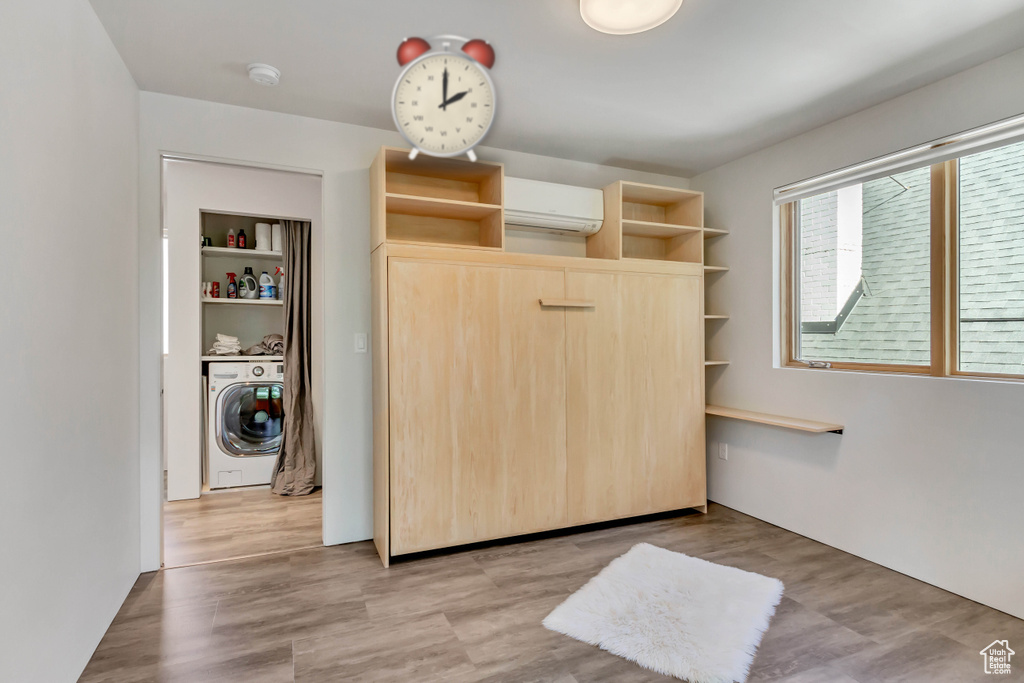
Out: h=2 m=0
